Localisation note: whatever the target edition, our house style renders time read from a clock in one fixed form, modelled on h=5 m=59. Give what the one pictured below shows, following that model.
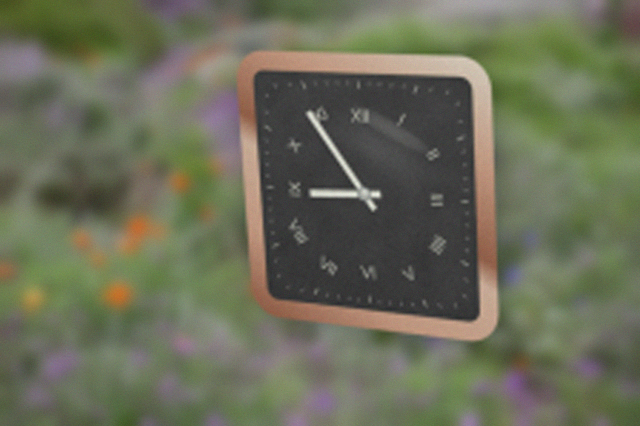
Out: h=8 m=54
